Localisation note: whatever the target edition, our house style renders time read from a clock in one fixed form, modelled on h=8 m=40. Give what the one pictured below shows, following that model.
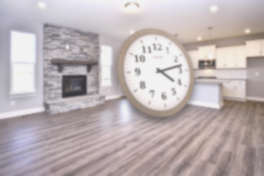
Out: h=4 m=13
